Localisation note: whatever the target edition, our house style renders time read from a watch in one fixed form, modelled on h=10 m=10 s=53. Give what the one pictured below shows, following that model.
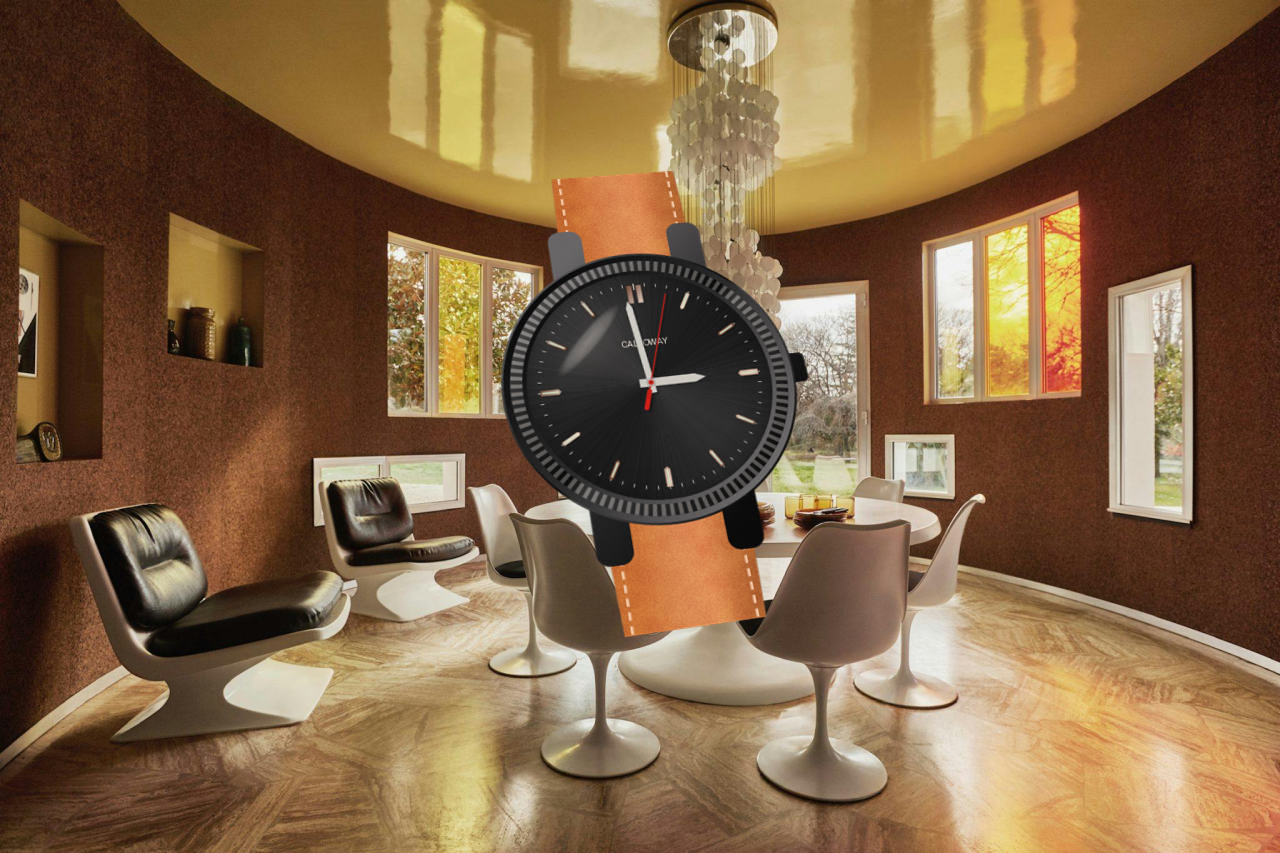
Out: h=2 m=59 s=3
